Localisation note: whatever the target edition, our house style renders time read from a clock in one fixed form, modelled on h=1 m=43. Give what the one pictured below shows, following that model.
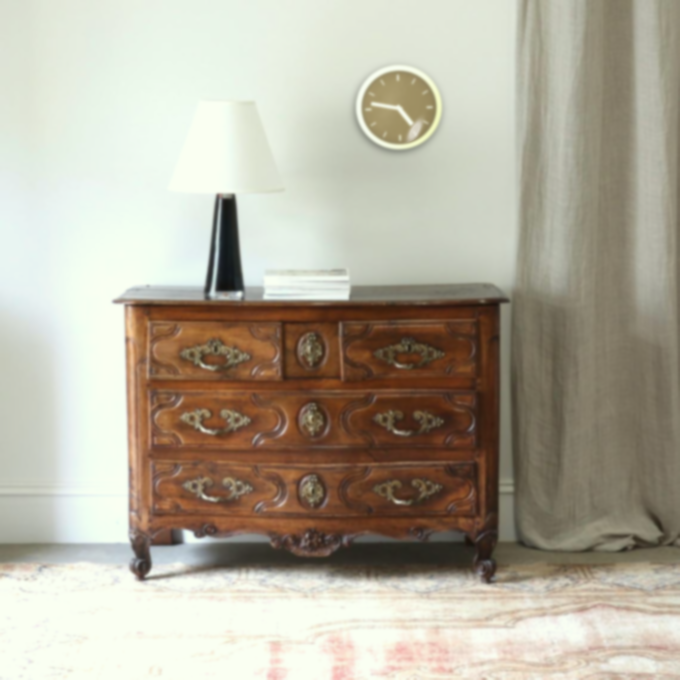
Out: h=4 m=47
